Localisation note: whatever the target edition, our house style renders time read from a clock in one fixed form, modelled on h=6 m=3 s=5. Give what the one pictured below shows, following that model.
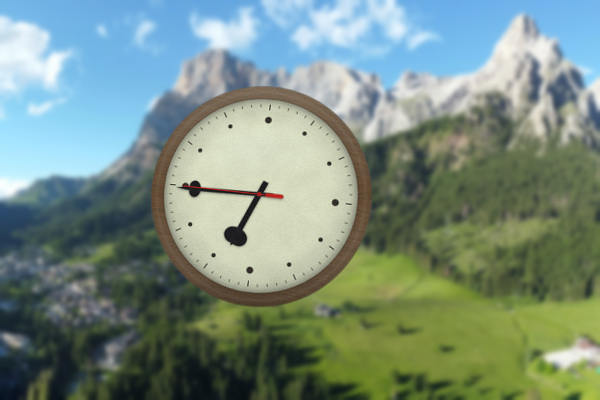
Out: h=6 m=44 s=45
